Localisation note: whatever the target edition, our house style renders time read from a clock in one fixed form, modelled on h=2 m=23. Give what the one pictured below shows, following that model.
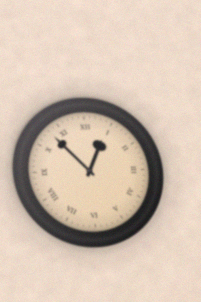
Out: h=12 m=53
